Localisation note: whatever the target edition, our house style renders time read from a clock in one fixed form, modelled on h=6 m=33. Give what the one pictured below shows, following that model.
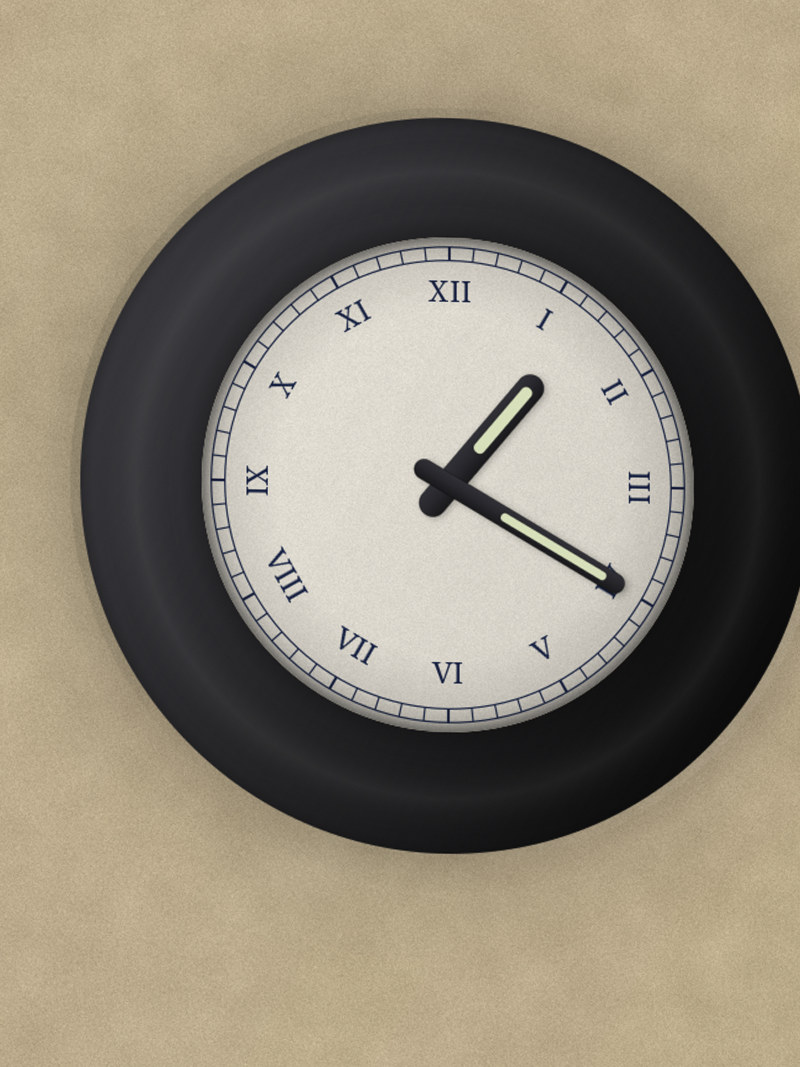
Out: h=1 m=20
